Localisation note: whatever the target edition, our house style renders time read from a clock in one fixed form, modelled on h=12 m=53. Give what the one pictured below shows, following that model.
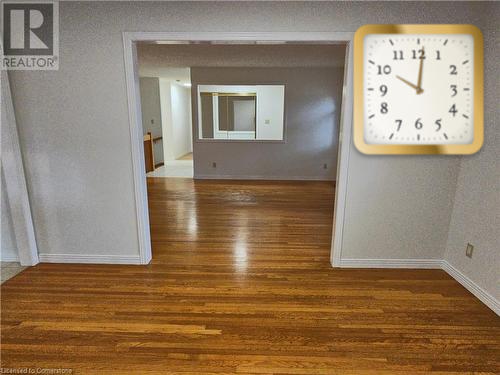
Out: h=10 m=1
